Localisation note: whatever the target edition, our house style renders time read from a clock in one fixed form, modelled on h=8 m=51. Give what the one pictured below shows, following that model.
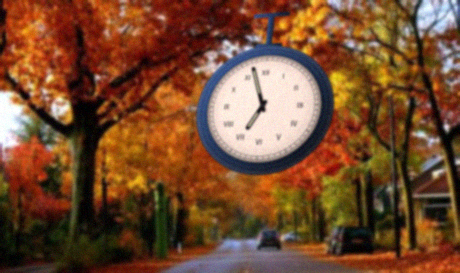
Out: h=6 m=57
